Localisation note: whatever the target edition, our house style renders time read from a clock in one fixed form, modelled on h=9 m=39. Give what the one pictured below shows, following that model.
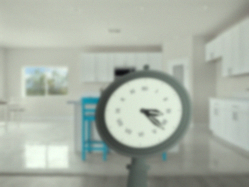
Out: h=3 m=22
